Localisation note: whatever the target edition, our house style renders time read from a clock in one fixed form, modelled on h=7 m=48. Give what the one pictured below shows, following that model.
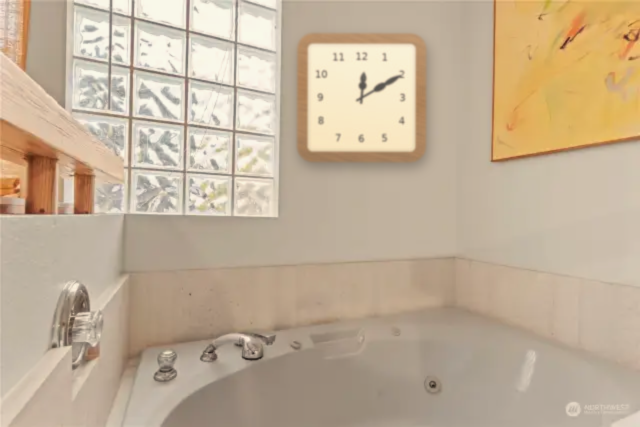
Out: h=12 m=10
